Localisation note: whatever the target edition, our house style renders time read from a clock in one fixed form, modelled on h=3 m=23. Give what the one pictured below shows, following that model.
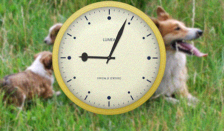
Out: h=9 m=4
